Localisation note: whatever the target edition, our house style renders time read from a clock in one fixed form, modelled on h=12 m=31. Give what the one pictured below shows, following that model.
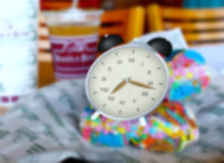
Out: h=7 m=17
